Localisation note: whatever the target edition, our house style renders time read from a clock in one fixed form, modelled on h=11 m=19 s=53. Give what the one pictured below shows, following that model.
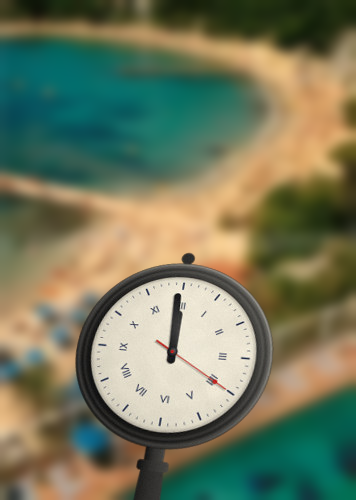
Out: h=11 m=59 s=20
